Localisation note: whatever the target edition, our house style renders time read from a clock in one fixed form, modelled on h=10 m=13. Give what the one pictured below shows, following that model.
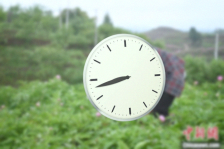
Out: h=8 m=43
